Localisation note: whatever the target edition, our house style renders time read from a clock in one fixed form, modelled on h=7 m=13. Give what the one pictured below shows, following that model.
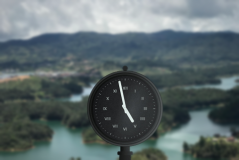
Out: h=4 m=58
